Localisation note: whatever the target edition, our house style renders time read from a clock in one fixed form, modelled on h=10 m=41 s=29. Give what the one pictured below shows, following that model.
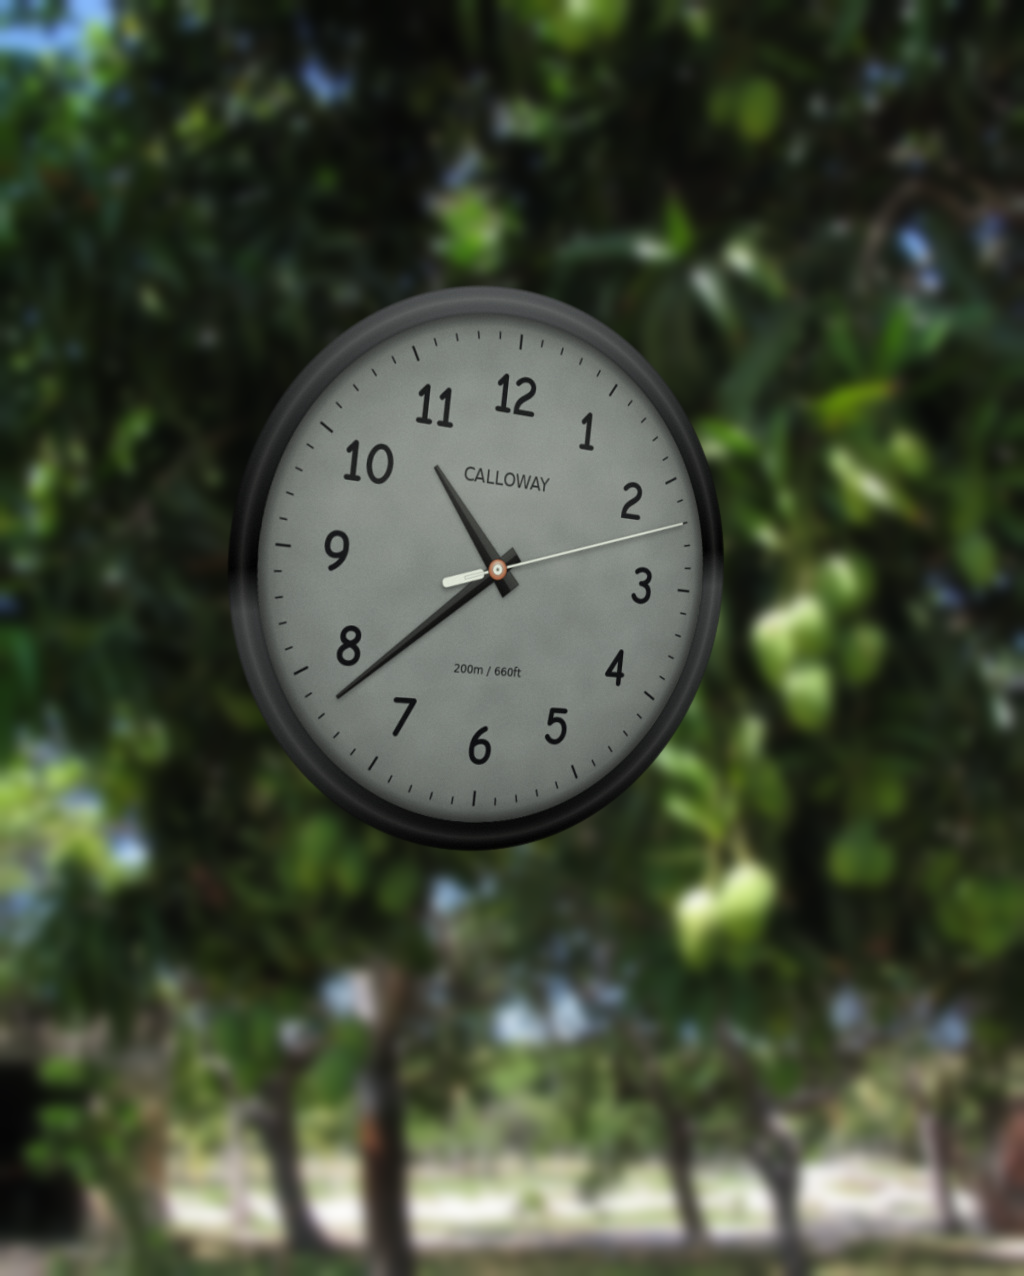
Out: h=10 m=38 s=12
